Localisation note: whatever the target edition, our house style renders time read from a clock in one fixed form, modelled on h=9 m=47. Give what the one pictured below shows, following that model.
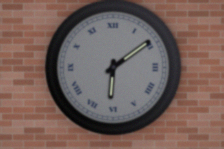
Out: h=6 m=9
